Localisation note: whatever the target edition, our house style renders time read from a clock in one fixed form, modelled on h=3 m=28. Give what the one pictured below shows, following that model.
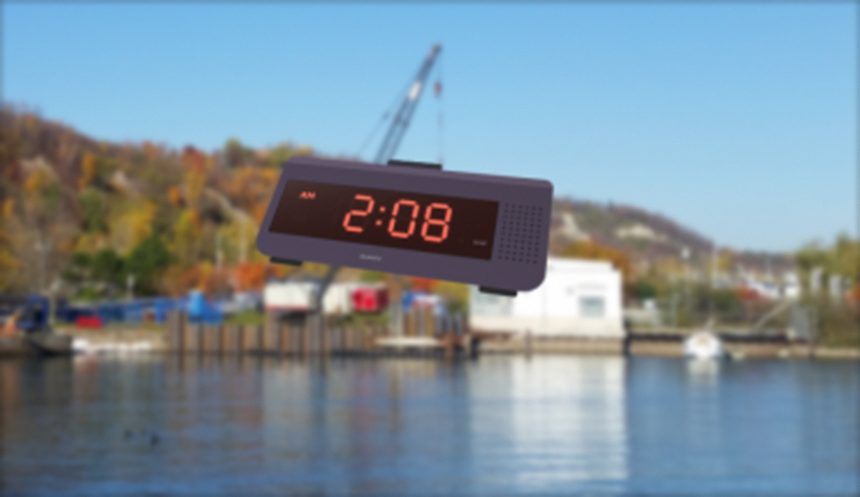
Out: h=2 m=8
